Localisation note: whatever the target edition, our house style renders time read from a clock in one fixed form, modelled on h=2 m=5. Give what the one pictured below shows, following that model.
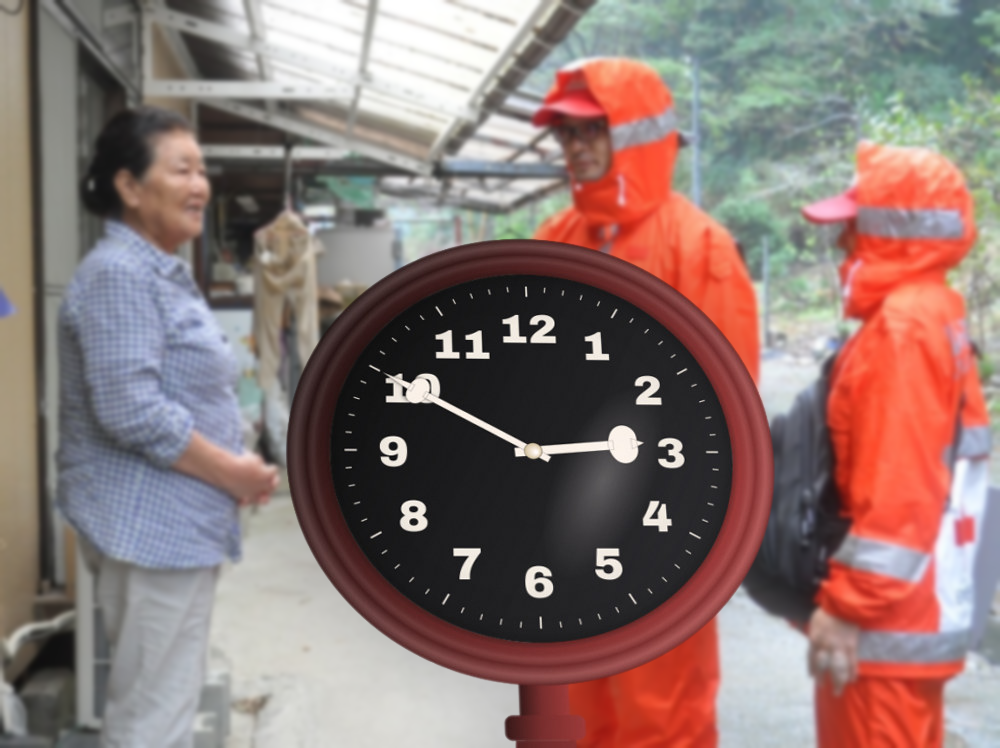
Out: h=2 m=50
